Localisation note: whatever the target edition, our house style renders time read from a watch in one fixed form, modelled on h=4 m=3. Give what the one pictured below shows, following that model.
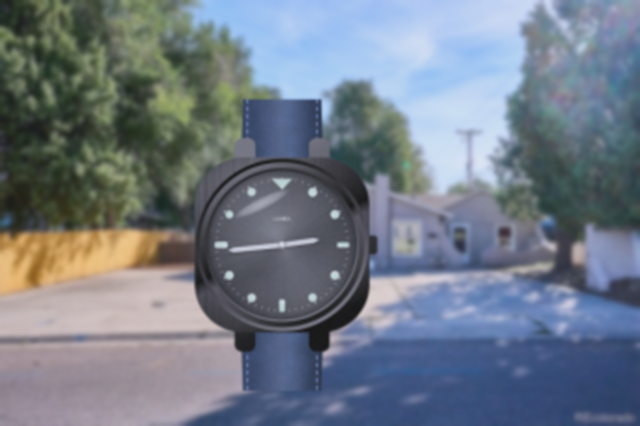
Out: h=2 m=44
